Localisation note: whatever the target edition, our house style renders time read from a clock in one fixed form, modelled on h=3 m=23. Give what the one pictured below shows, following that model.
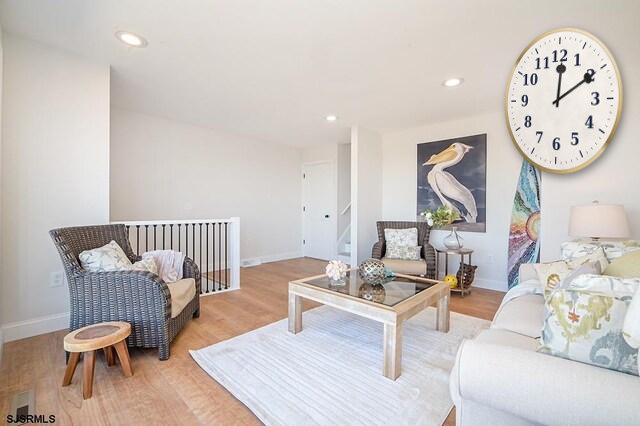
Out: h=12 m=10
